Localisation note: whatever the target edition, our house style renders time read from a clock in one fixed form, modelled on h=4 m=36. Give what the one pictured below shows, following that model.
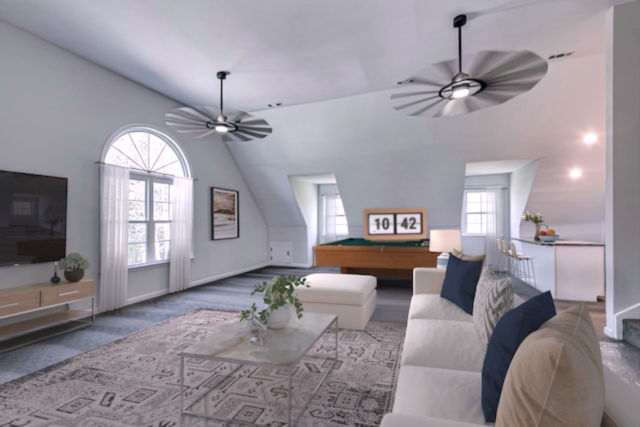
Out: h=10 m=42
